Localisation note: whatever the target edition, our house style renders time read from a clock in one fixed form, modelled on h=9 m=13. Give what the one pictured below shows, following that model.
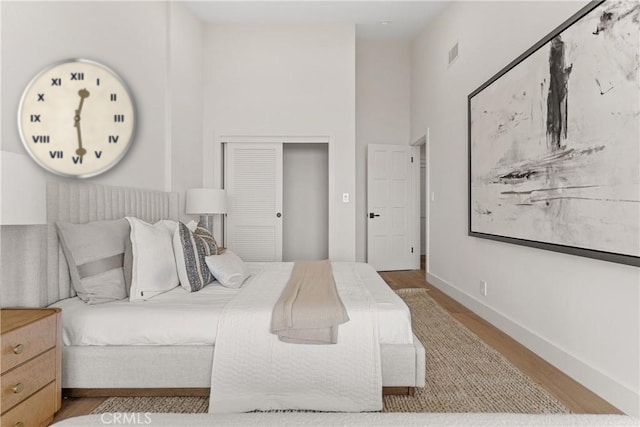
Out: h=12 m=29
